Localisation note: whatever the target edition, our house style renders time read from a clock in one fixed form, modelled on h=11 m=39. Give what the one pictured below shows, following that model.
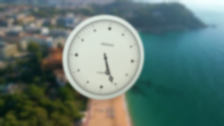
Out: h=5 m=26
